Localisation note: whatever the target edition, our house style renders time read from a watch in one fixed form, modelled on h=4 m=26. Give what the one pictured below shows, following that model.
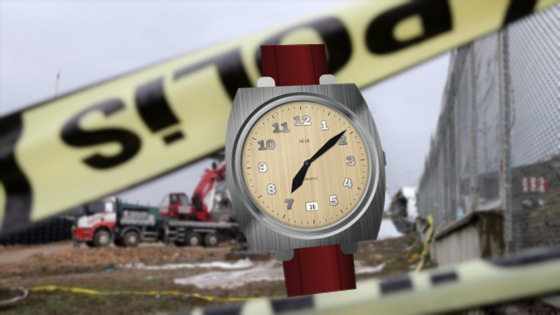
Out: h=7 m=9
